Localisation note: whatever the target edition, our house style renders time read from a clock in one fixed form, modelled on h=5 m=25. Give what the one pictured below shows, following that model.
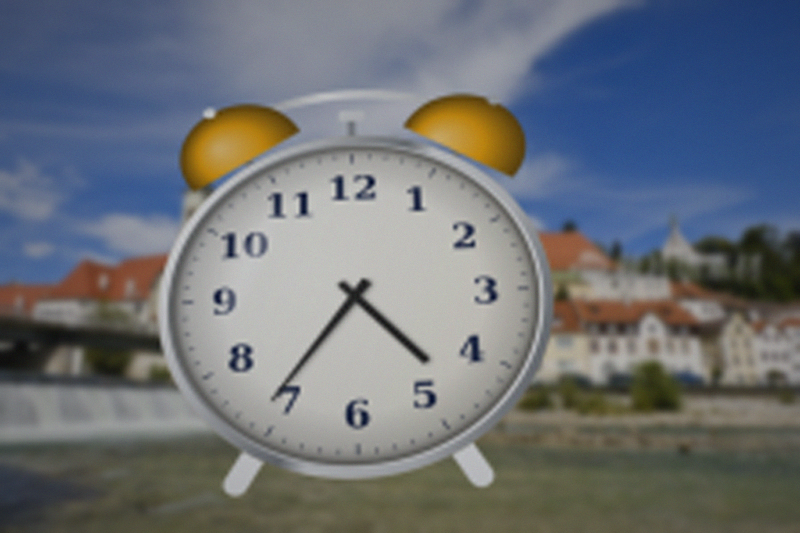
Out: h=4 m=36
